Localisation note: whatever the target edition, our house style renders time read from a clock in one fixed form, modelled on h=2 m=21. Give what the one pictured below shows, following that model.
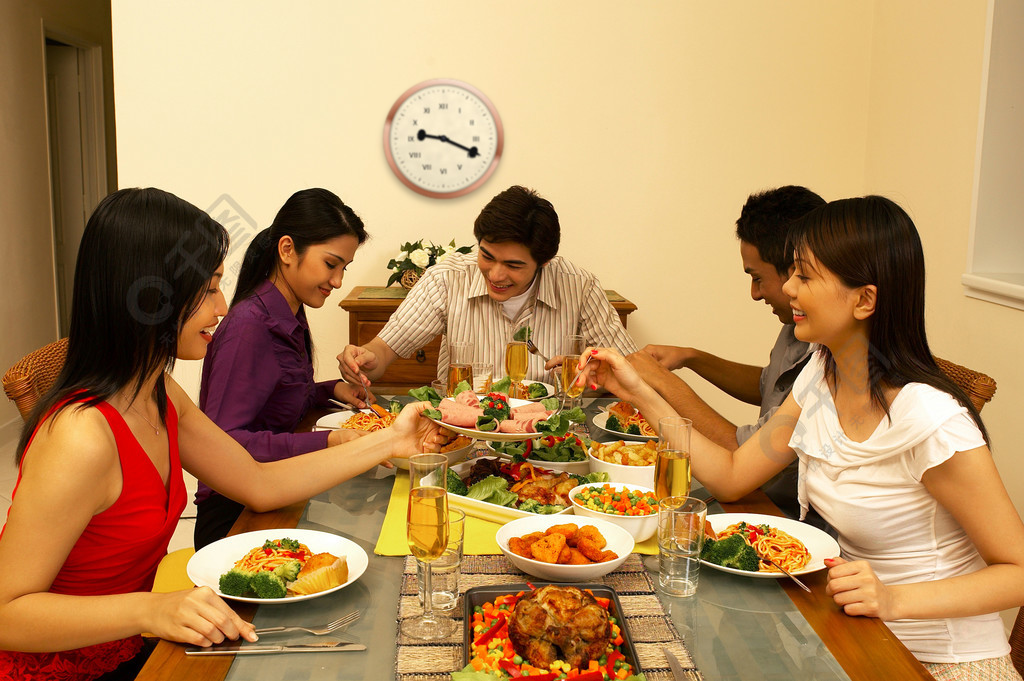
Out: h=9 m=19
